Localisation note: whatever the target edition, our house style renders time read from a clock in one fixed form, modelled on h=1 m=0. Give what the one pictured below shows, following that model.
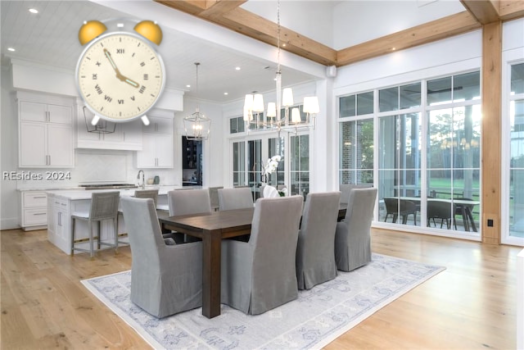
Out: h=3 m=55
